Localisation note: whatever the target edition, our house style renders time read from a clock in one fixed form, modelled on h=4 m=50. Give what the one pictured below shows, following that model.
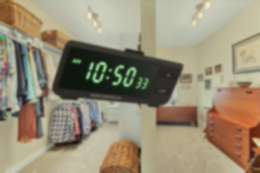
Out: h=10 m=50
